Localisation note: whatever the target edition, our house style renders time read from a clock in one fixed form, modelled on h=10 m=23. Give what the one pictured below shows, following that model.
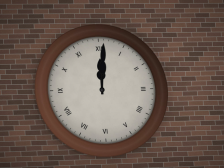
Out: h=12 m=1
